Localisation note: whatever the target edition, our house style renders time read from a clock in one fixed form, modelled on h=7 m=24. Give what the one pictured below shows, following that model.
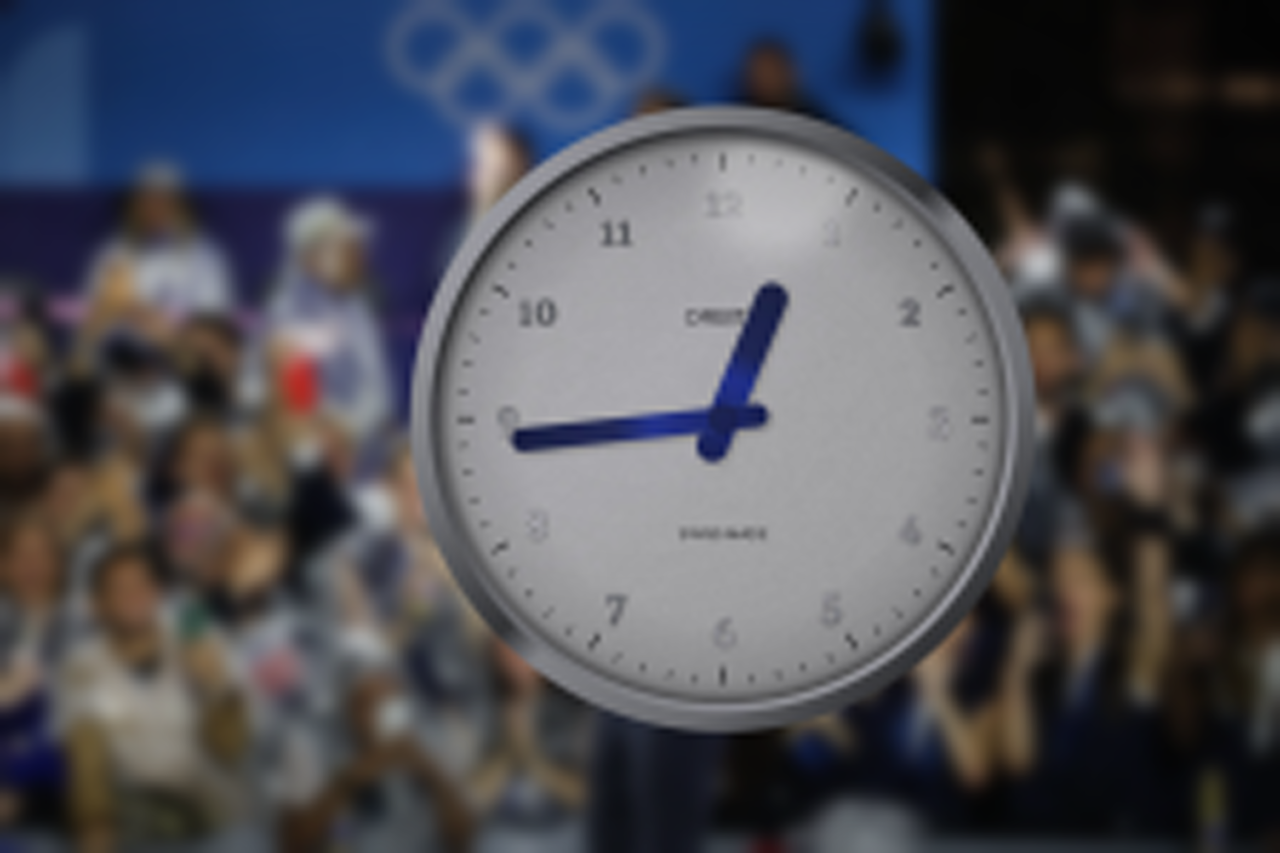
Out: h=12 m=44
